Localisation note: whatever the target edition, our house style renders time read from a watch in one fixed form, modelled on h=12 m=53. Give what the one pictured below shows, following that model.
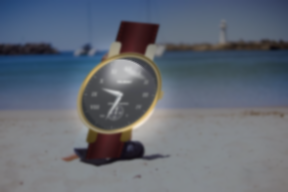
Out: h=9 m=33
